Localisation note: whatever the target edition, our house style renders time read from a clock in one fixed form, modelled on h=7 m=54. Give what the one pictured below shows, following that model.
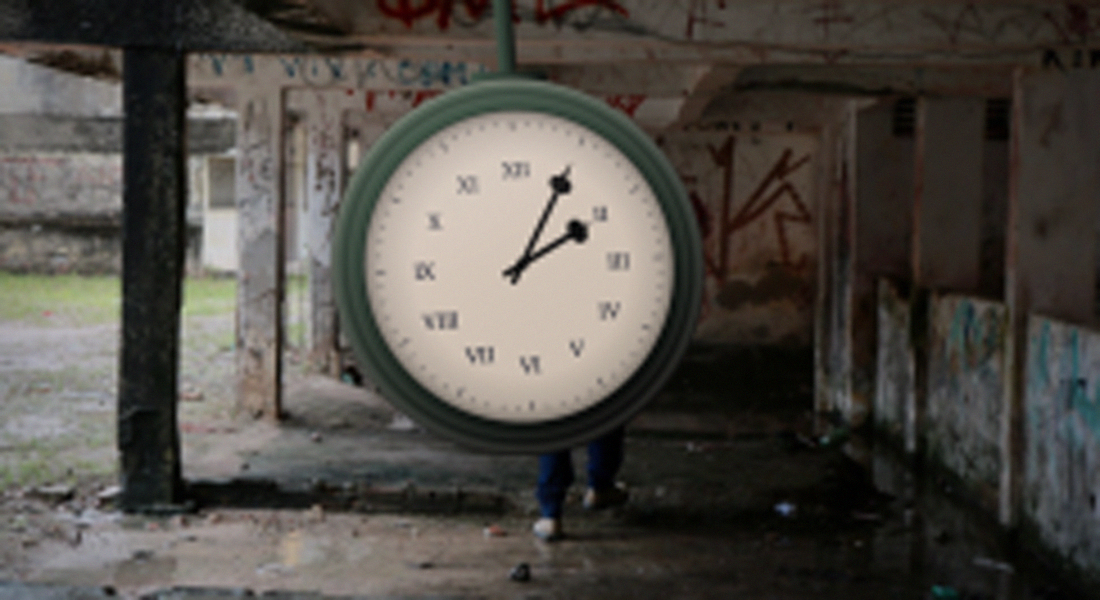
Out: h=2 m=5
